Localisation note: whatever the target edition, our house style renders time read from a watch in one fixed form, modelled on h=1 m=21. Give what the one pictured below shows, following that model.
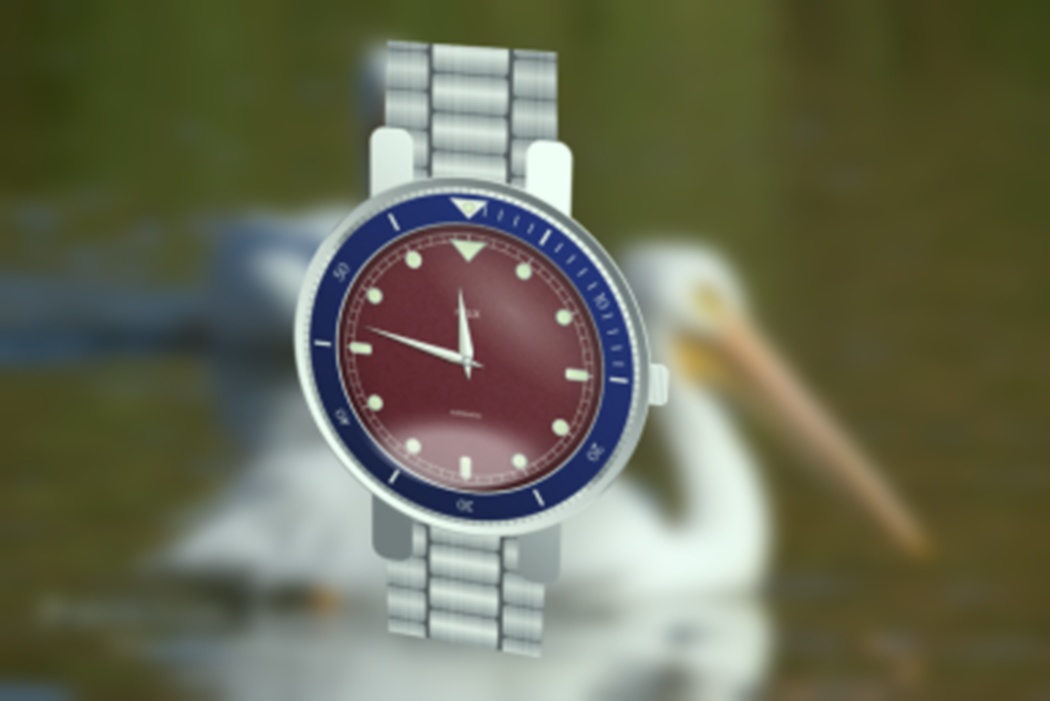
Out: h=11 m=47
